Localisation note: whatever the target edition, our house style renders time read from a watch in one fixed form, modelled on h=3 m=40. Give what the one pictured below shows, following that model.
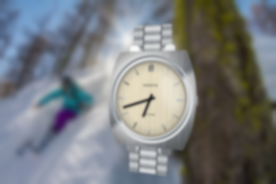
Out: h=6 m=42
